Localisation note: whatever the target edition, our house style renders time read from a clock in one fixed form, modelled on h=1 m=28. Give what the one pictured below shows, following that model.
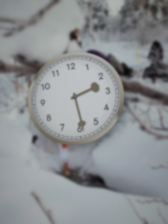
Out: h=2 m=29
